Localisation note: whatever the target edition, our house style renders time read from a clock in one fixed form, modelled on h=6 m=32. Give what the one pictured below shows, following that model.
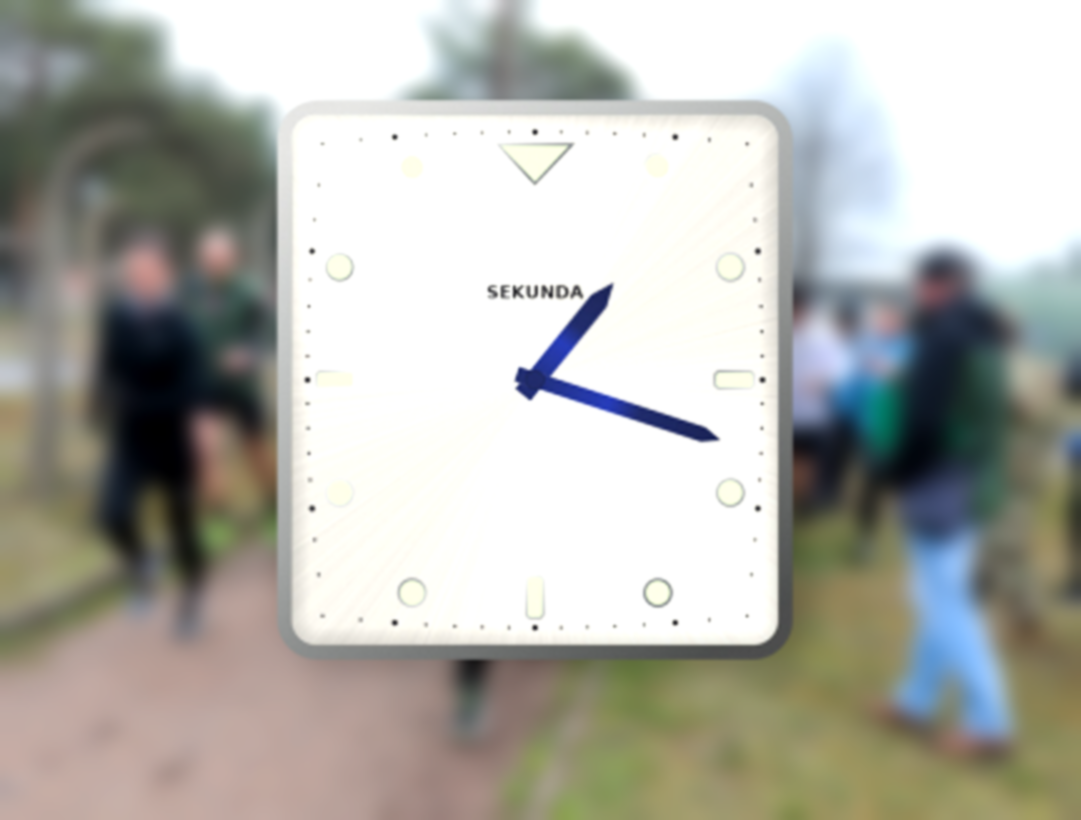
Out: h=1 m=18
